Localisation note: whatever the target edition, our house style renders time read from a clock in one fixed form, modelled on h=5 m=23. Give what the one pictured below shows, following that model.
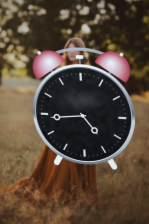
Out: h=4 m=44
